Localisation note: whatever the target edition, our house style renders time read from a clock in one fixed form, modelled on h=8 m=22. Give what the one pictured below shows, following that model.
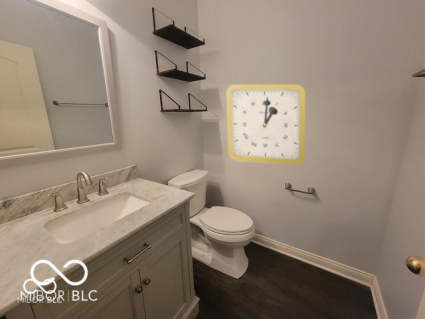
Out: h=1 m=1
